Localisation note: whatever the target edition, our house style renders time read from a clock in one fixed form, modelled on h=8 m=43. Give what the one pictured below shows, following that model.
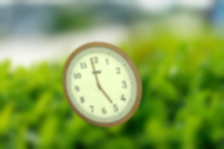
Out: h=4 m=59
